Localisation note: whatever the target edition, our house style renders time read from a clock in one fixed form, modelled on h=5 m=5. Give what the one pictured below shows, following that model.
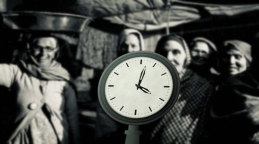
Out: h=4 m=2
